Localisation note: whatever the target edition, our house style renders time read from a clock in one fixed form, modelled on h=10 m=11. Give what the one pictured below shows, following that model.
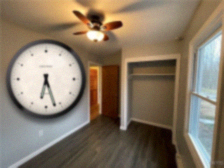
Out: h=6 m=27
